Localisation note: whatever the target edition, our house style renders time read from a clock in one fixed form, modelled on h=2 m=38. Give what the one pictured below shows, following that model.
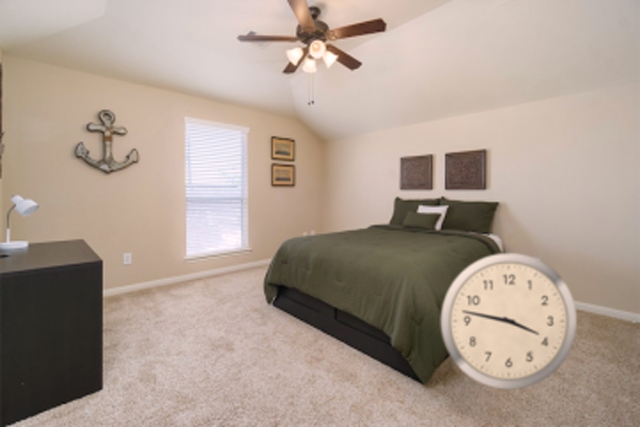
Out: h=3 m=47
